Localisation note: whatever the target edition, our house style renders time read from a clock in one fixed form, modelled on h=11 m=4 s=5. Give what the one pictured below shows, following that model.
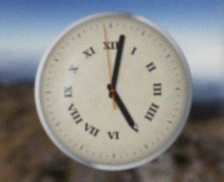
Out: h=5 m=1 s=59
